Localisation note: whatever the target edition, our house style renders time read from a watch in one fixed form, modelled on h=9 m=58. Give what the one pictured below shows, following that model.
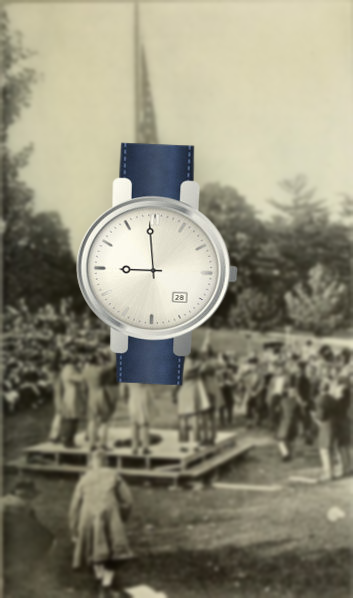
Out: h=8 m=59
